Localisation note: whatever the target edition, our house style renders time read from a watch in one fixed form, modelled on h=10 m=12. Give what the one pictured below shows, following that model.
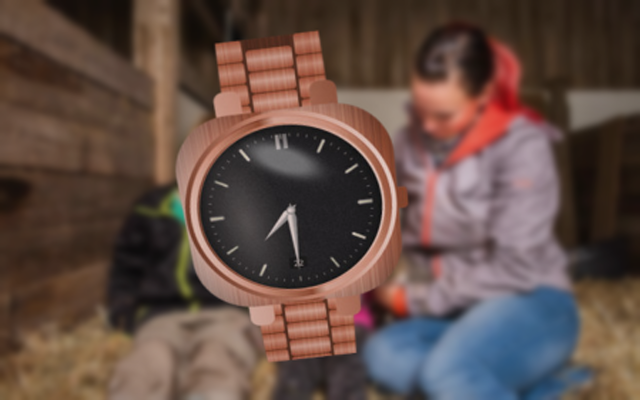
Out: h=7 m=30
